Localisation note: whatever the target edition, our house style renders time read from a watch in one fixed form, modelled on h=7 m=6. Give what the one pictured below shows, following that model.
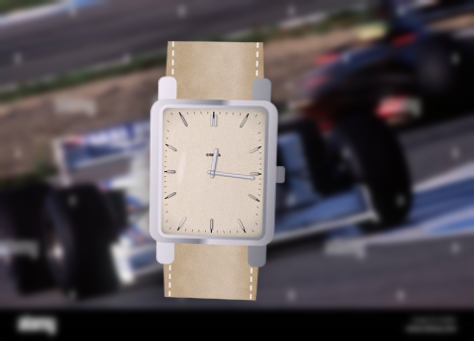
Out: h=12 m=16
